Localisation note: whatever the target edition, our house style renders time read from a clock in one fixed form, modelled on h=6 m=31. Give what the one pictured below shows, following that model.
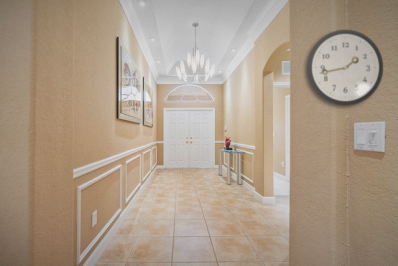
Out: h=1 m=43
